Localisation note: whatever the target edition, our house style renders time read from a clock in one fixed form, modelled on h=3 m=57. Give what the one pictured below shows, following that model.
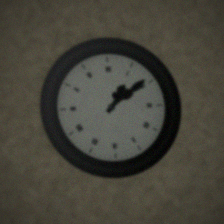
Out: h=1 m=9
